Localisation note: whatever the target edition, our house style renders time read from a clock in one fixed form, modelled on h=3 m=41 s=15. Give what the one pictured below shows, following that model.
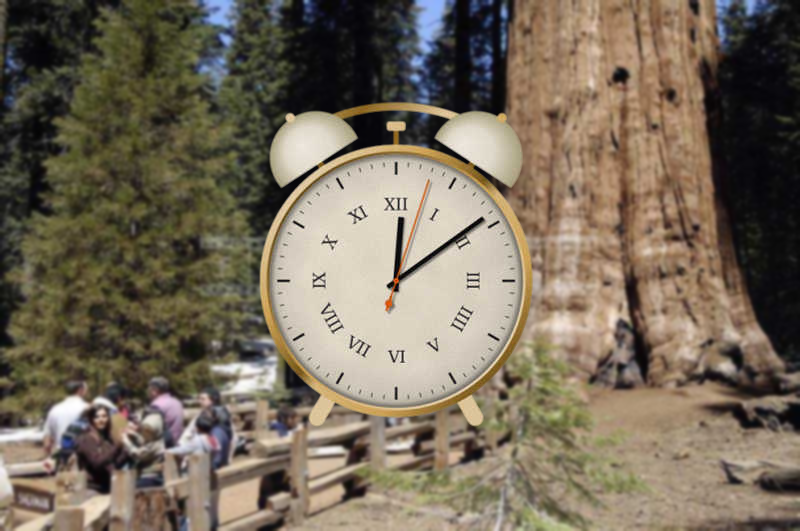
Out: h=12 m=9 s=3
